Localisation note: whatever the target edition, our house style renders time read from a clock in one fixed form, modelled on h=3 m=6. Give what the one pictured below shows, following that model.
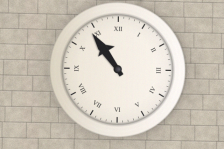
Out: h=10 m=54
